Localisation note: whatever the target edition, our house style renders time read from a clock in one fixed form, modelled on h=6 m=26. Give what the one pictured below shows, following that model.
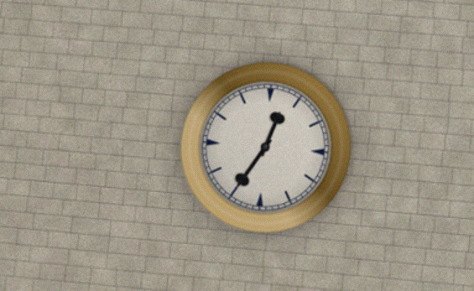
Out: h=12 m=35
